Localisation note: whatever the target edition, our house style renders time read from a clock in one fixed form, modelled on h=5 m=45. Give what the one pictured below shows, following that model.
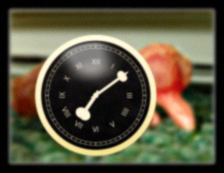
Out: h=7 m=9
